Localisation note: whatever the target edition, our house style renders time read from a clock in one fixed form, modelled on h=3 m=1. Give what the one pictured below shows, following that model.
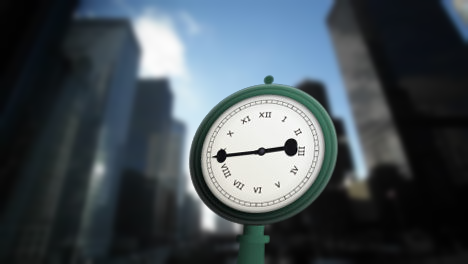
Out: h=2 m=44
